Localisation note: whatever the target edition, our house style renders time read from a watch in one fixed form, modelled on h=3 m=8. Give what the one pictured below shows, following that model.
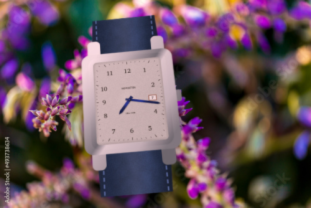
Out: h=7 m=17
